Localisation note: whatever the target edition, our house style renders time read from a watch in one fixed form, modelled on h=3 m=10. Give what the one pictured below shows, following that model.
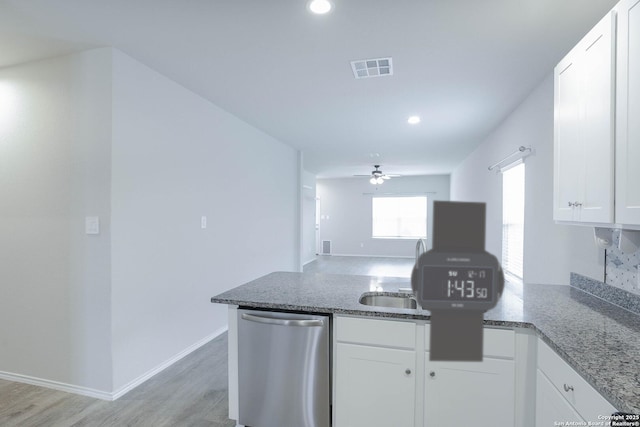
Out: h=1 m=43
